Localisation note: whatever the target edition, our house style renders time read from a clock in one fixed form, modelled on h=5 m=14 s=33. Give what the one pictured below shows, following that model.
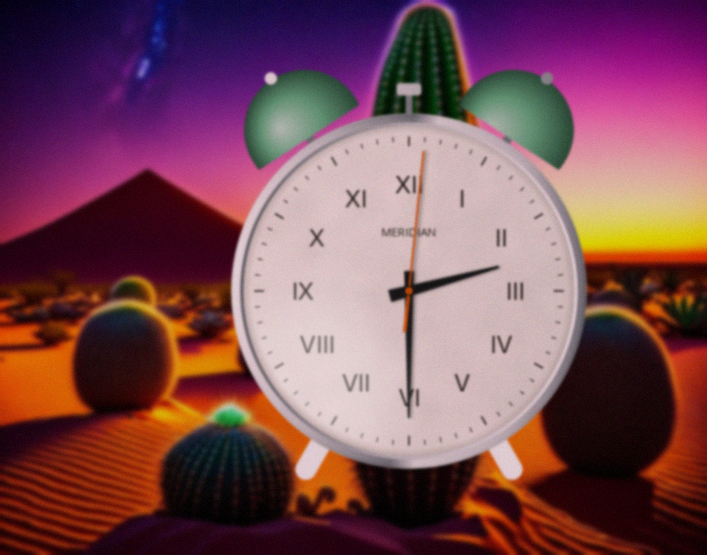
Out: h=2 m=30 s=1
